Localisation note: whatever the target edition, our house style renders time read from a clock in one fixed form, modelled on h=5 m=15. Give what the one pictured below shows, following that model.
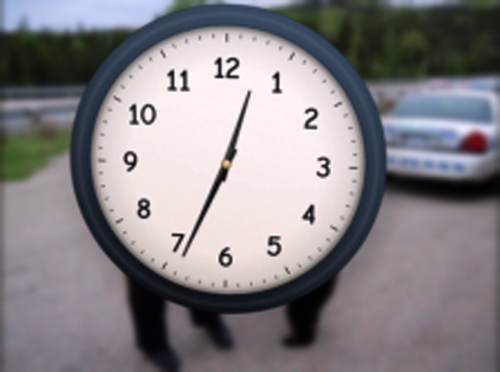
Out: h=12 m=34
